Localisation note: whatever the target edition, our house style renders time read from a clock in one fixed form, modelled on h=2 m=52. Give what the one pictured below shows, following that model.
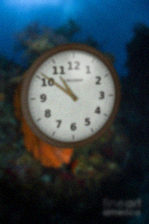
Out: h=10 m=51
